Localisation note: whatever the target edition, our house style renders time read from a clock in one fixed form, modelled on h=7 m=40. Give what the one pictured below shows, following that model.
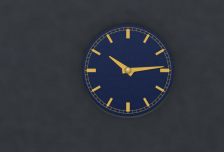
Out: h=10 m=14
